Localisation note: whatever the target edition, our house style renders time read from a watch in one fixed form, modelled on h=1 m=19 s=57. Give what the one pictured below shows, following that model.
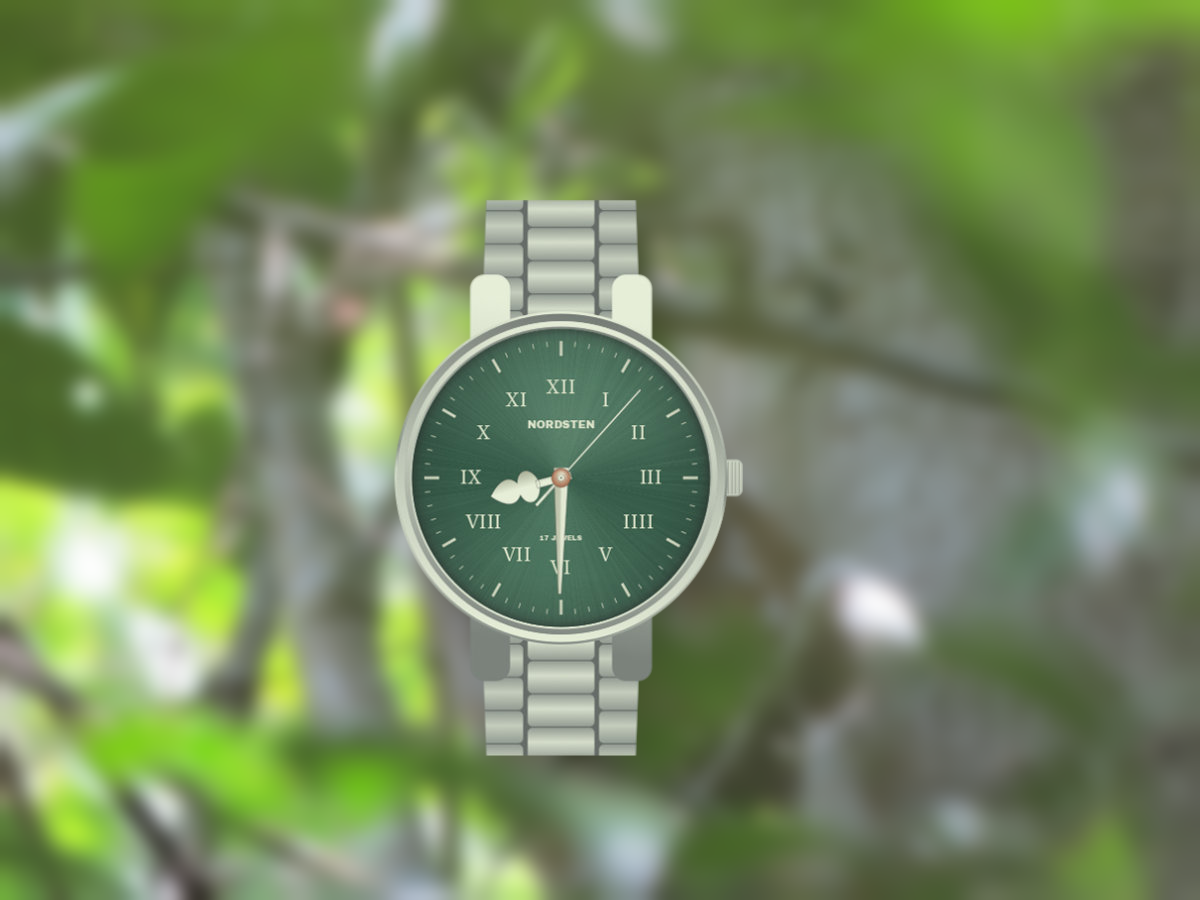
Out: h=8 m=30 s=7
